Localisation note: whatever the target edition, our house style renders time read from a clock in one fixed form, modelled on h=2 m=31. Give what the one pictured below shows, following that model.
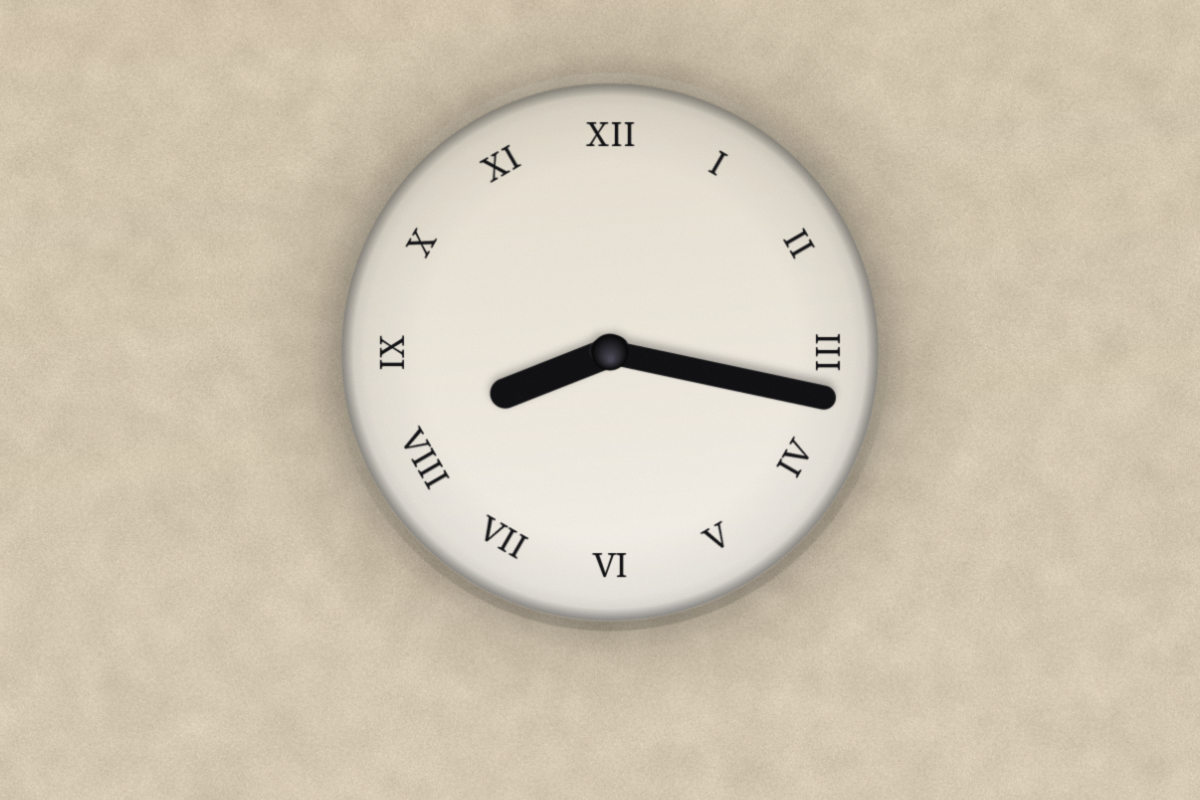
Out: h=8 m=17
